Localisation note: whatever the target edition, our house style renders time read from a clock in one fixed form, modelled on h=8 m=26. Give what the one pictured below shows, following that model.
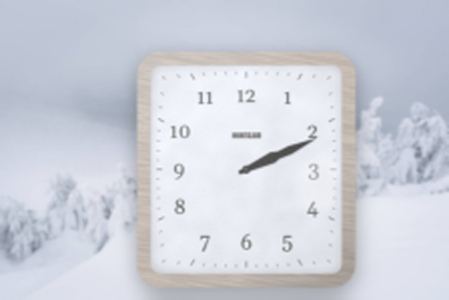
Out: h=2 m=11
